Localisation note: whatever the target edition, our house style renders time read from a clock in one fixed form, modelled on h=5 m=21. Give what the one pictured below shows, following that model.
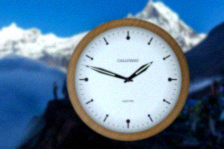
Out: h=1 m=48
